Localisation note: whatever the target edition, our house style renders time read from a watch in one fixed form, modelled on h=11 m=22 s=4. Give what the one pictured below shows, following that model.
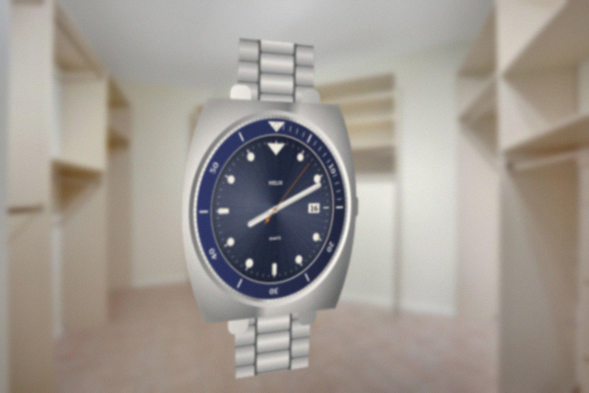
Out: h=8 m=11 s=7
